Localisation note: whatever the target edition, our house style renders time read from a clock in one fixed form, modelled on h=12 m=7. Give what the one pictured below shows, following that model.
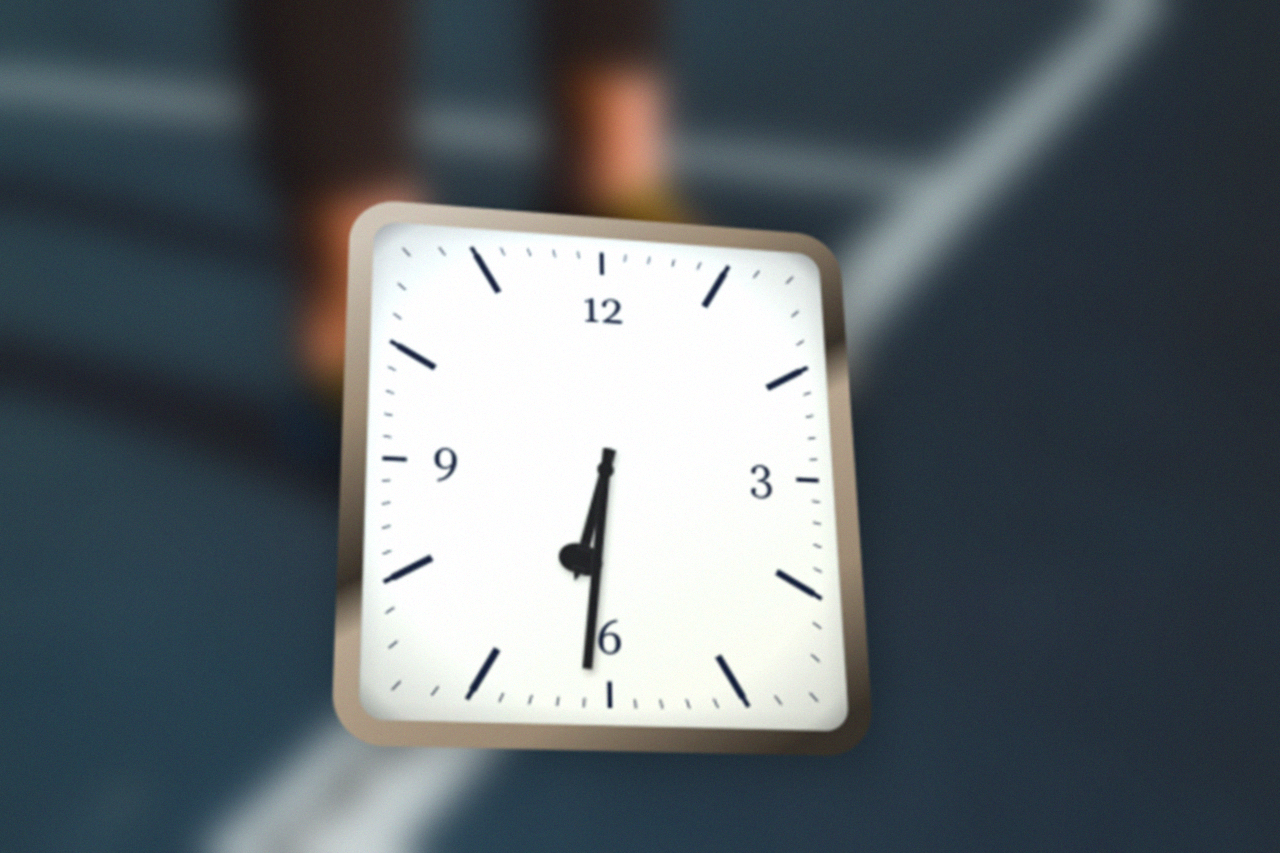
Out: h=6 m=31
